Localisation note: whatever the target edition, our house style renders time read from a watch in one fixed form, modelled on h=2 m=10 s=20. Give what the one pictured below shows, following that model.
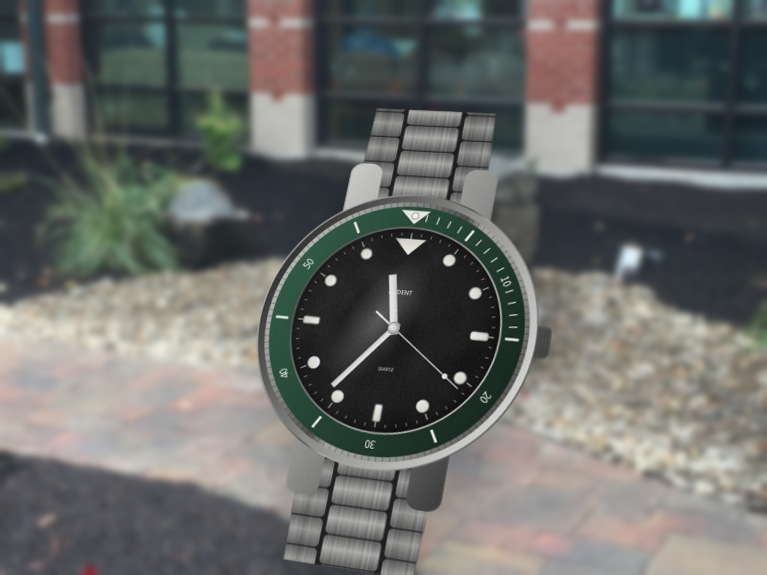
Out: h=11 m=36 s=21
